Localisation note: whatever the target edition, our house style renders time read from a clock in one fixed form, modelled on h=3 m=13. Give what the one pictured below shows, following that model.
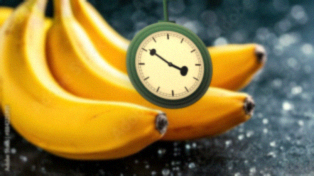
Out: h=3 m=51
